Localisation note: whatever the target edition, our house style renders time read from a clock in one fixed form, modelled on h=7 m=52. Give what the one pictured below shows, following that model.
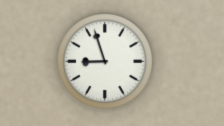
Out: h=8 m=57
